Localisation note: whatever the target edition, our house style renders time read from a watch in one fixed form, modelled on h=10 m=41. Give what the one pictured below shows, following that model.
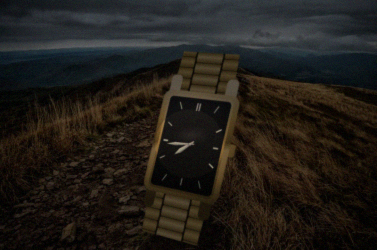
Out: h=7 m=44
